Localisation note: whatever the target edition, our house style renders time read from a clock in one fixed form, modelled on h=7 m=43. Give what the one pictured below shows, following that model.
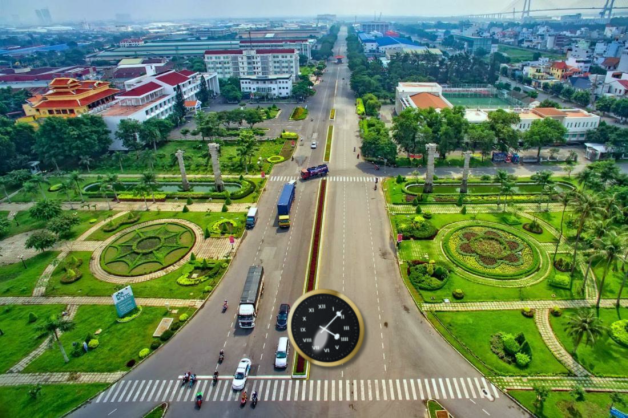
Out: h=4 m=8
